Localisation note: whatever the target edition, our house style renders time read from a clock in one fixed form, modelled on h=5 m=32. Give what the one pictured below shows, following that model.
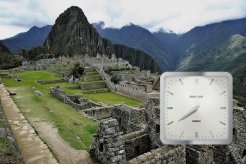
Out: h=7 m=39
